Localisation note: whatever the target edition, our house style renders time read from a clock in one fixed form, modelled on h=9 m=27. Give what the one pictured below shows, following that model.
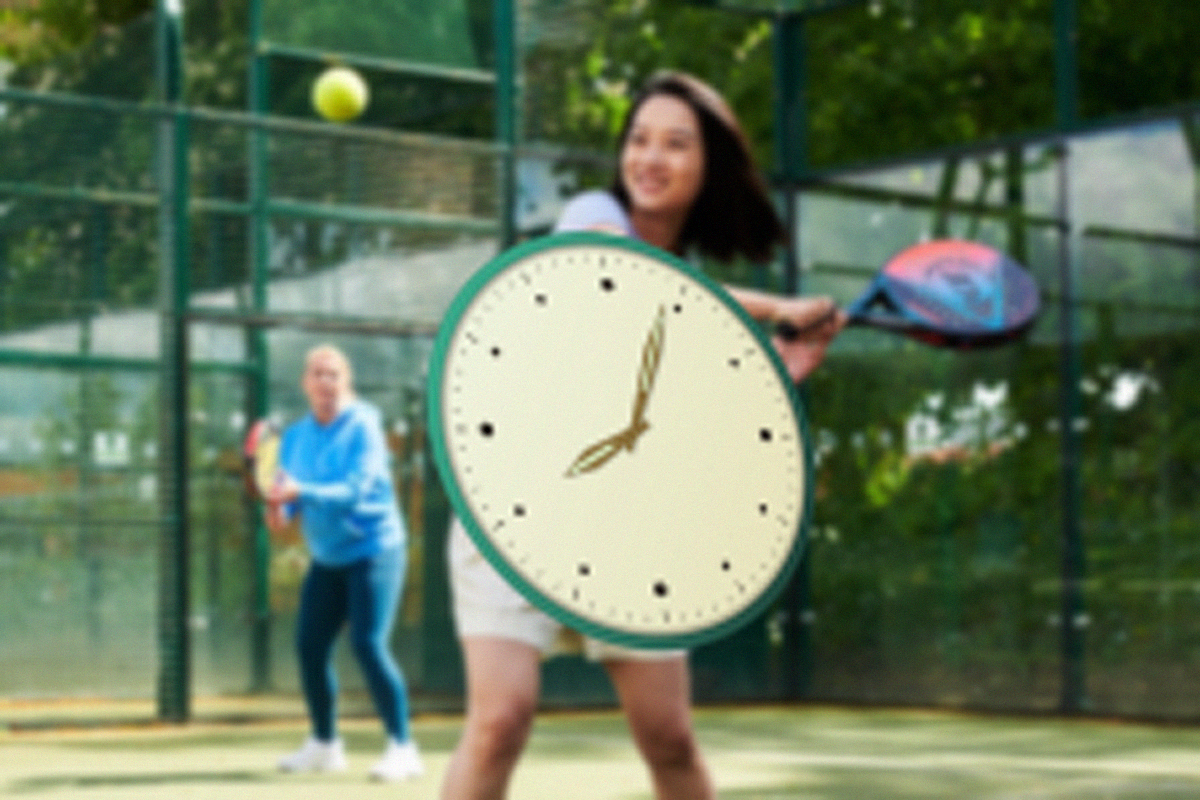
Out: h=8 m=4
